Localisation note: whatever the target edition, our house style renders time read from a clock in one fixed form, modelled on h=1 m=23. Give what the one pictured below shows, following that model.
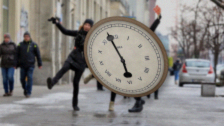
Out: h=5 m=58
